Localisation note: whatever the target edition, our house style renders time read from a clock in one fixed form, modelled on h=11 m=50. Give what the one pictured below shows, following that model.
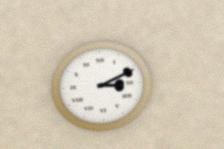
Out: h=3 m=11
